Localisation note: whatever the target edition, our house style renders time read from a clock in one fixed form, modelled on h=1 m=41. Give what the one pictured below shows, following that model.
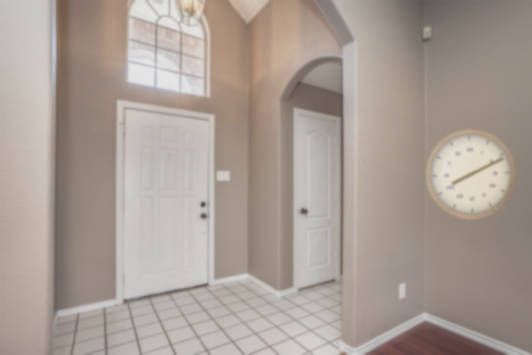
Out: h=8 m=11
